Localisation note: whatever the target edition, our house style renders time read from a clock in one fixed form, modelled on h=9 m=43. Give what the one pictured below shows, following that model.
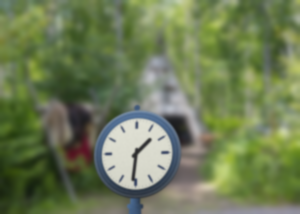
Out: h=1 m=31
